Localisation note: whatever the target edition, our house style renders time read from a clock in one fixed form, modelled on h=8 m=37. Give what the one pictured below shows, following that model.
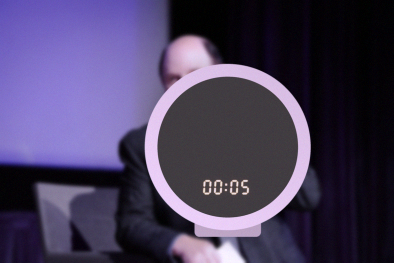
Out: h=0 m=5
